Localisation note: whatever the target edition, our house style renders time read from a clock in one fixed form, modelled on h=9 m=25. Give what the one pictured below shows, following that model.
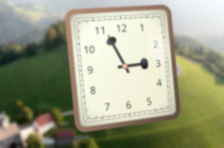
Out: h=2 m=56
